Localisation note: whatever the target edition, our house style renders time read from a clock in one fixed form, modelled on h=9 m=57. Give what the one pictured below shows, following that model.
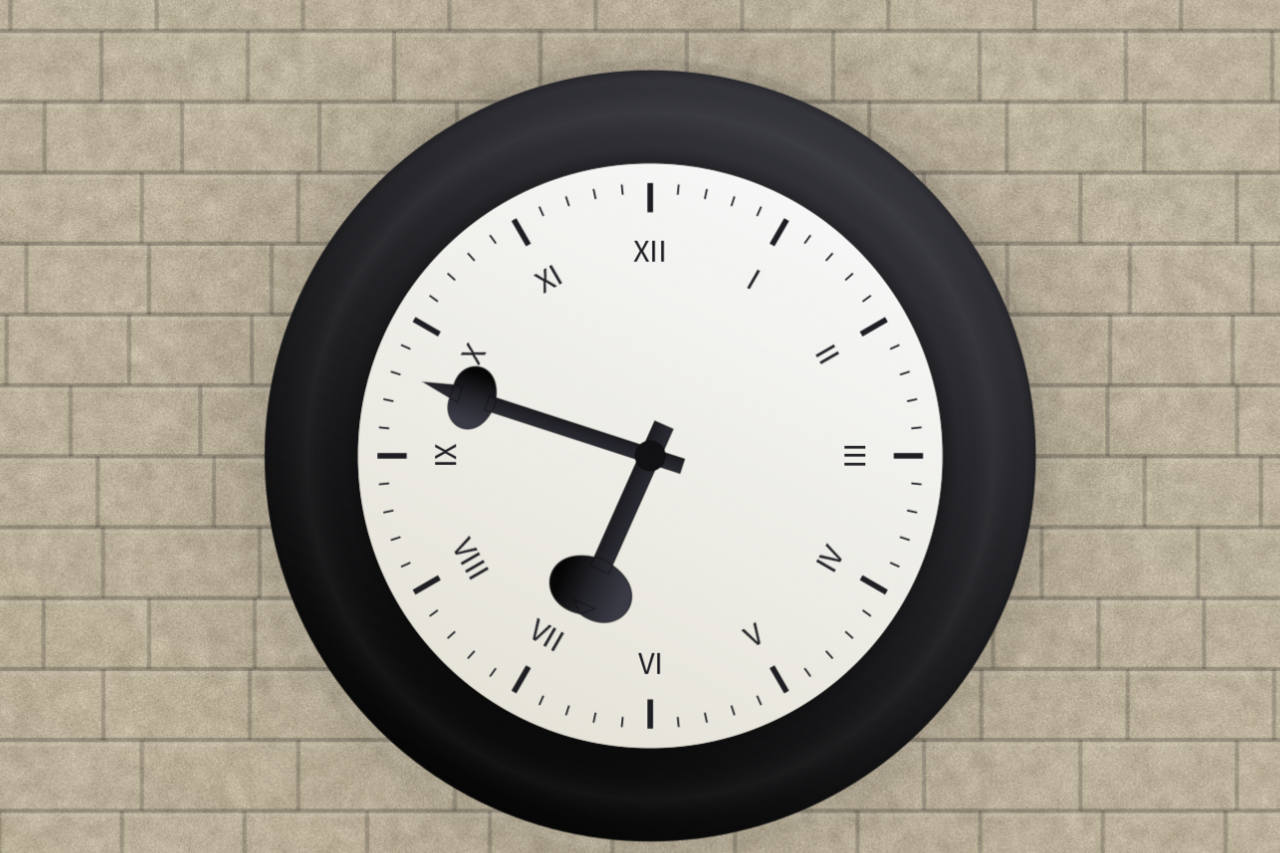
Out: h=6 m=48
